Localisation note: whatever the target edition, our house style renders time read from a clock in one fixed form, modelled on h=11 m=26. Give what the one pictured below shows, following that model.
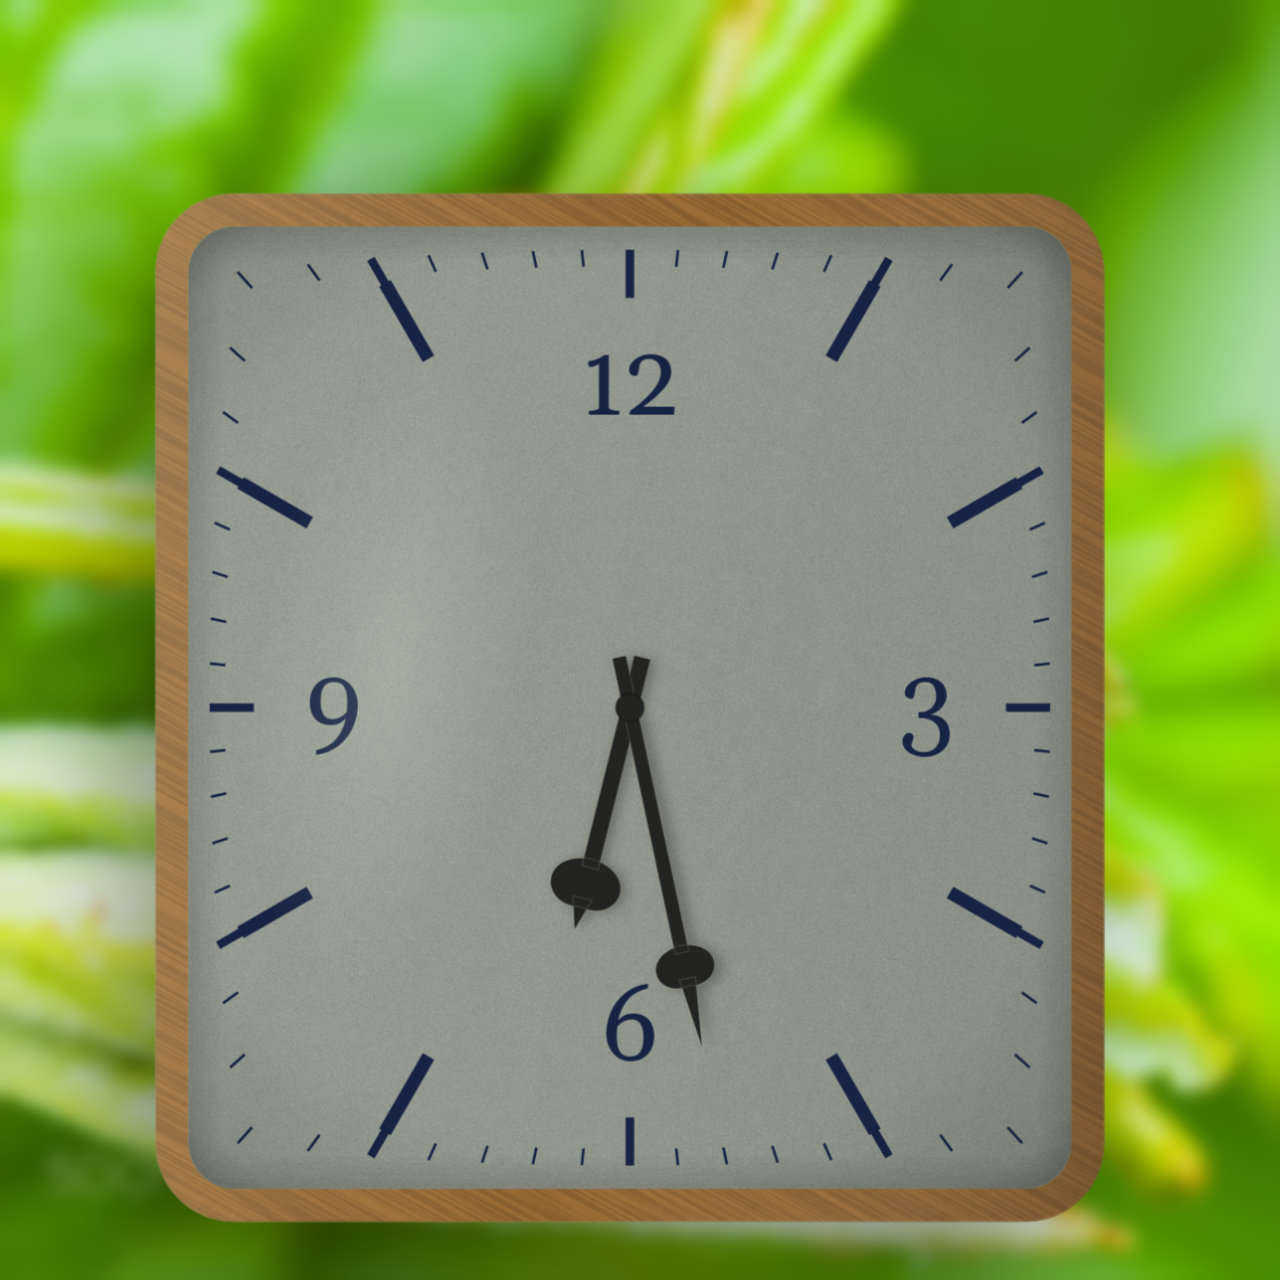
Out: h=6 m=28
